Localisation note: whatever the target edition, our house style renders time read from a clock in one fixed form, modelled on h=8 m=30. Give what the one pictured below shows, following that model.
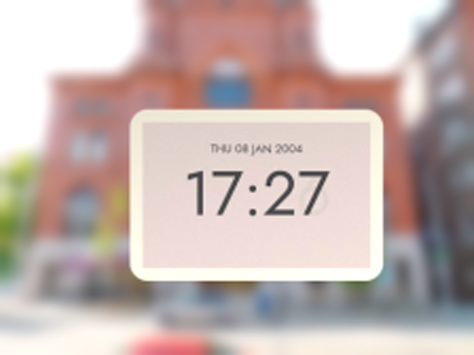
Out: h=17 m=27
